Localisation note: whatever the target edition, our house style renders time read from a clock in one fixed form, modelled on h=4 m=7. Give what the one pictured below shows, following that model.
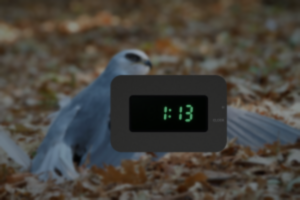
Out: h=1 m=13
